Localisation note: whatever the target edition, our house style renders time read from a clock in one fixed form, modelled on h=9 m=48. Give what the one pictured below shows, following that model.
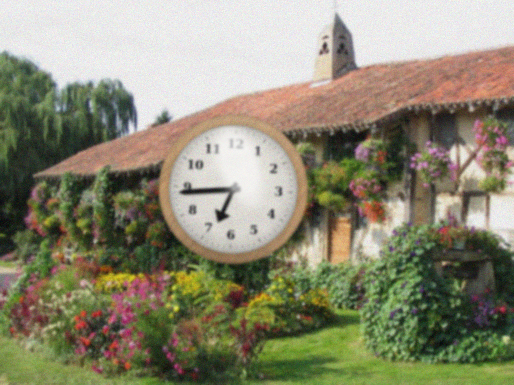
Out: h=6 m=44
